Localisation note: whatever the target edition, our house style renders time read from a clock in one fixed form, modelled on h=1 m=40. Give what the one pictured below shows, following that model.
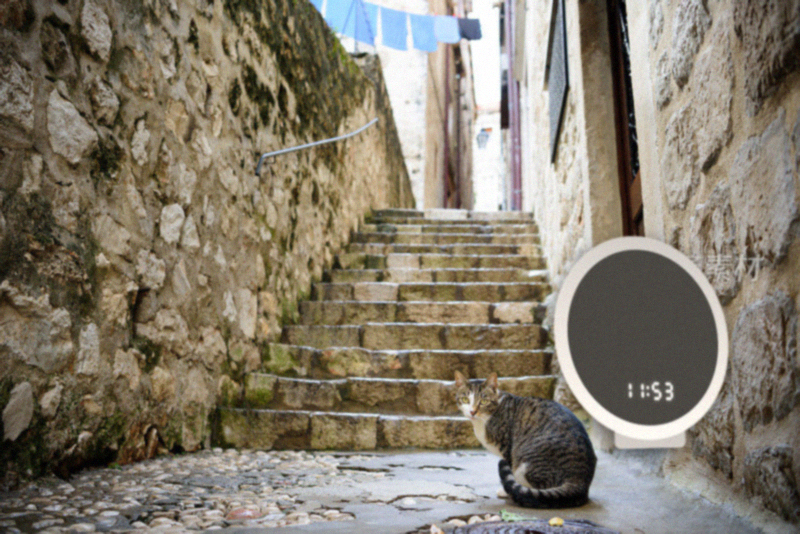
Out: h=11 m=53
